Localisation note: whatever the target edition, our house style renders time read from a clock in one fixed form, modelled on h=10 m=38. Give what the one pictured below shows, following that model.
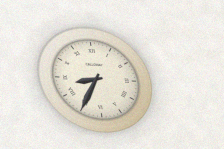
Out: h=8 m=35
